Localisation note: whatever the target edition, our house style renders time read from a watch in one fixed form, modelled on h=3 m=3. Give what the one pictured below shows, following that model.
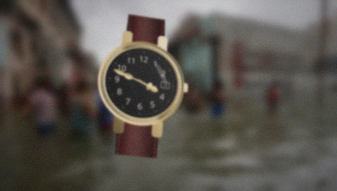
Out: h=3 m=48
